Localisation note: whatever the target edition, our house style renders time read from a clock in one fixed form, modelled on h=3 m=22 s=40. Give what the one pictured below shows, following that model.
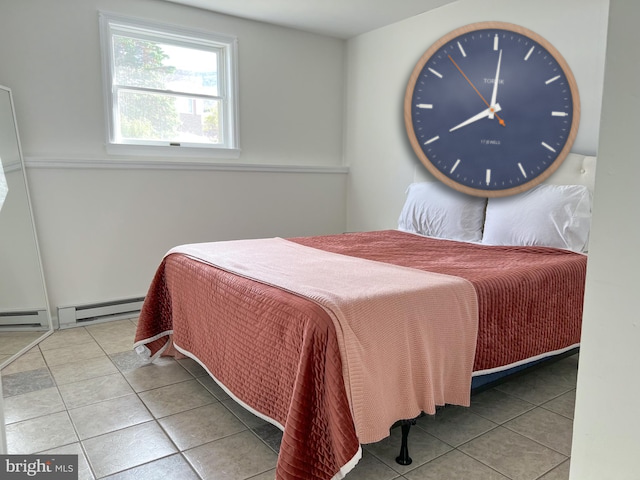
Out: h=8 m=0 s=53
